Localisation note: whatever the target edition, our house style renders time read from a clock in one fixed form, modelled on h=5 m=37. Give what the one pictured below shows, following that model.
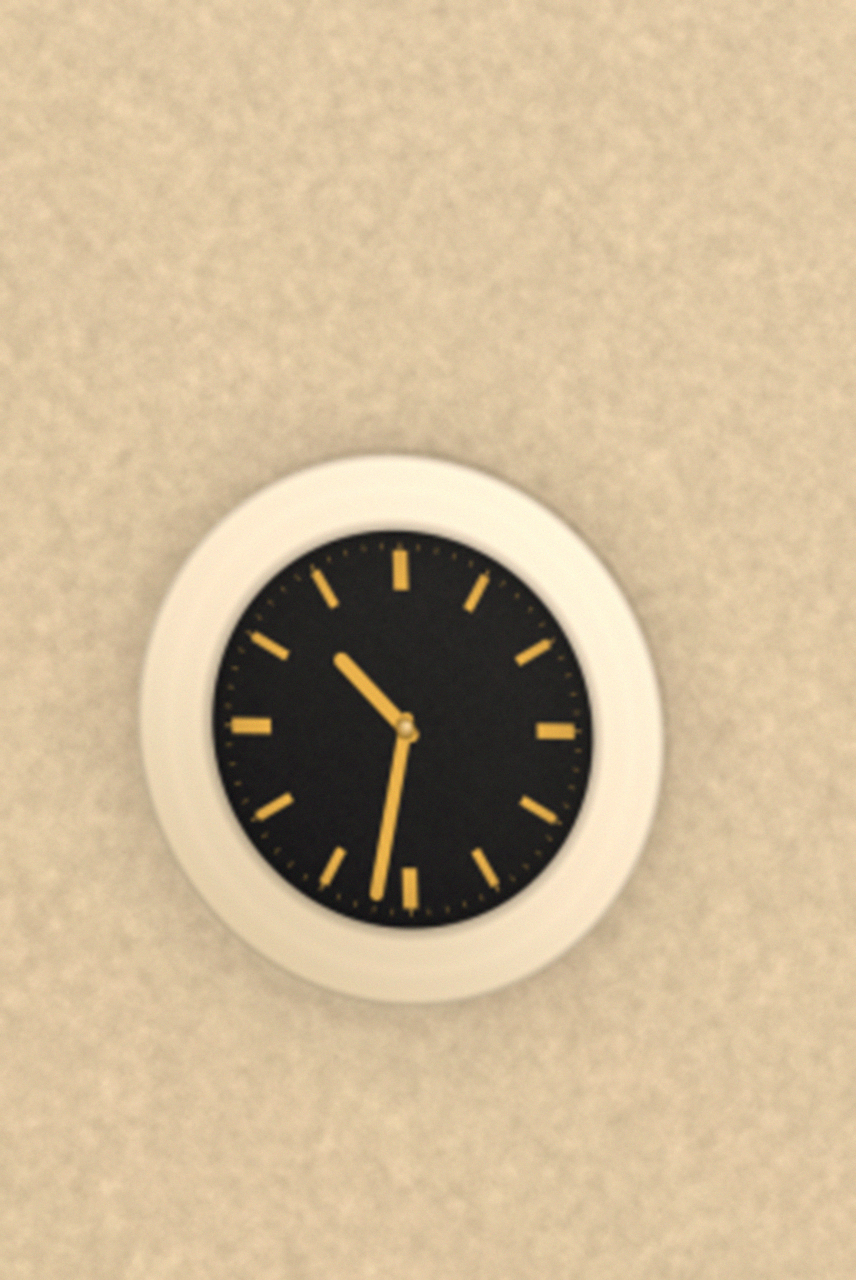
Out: h=10 m=32
